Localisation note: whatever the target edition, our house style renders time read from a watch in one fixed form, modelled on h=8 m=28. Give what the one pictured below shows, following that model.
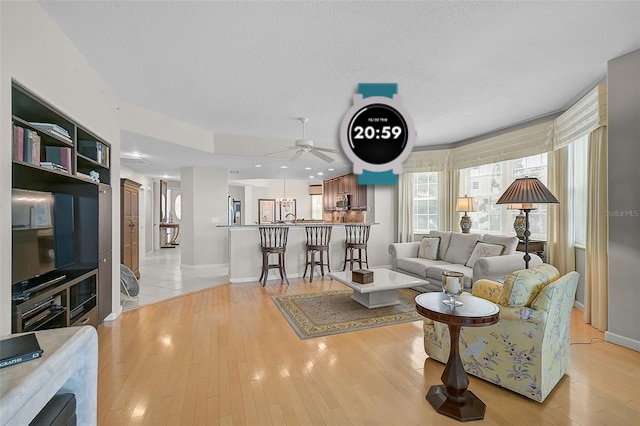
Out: h=20 m=59
